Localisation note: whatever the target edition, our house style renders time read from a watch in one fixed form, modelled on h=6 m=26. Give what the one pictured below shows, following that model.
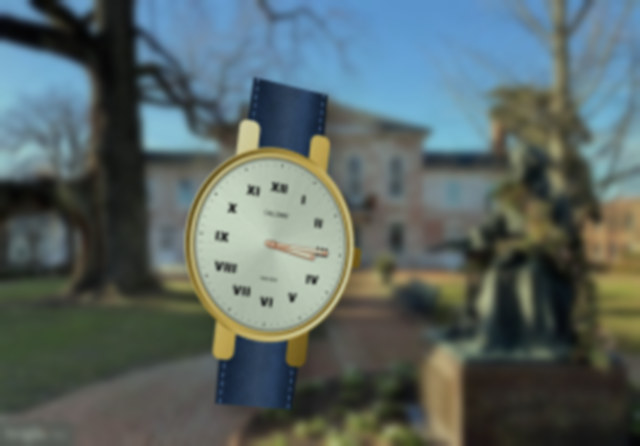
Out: h=3 m=15
